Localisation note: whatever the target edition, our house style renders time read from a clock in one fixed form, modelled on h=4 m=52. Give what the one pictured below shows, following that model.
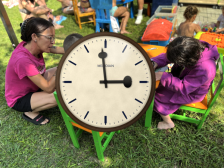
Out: h=2 m=59
